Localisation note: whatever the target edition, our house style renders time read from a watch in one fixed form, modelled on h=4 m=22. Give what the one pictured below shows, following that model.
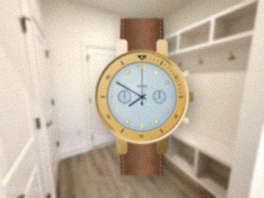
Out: h=7 m=50
